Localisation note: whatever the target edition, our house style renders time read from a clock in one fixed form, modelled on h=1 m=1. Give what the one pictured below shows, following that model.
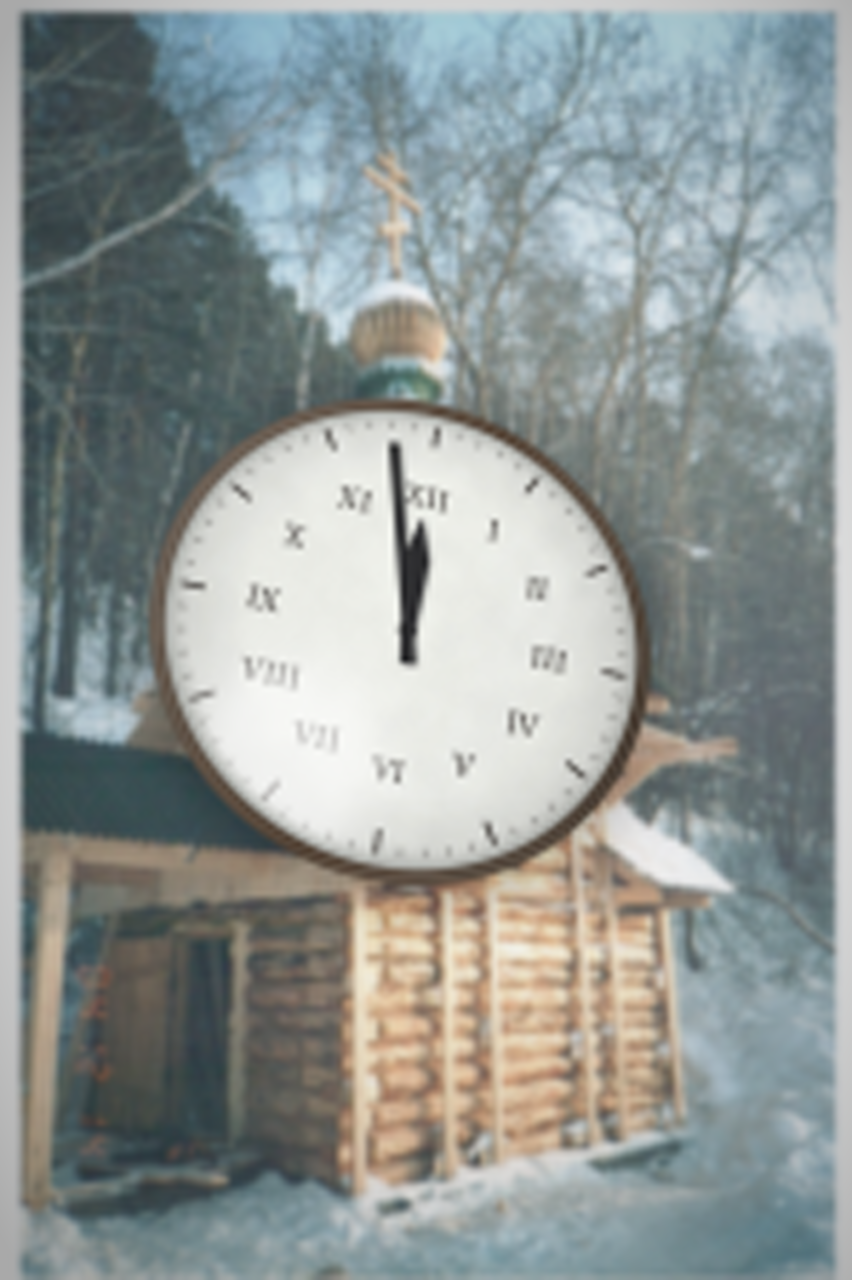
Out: h=11 m=58
